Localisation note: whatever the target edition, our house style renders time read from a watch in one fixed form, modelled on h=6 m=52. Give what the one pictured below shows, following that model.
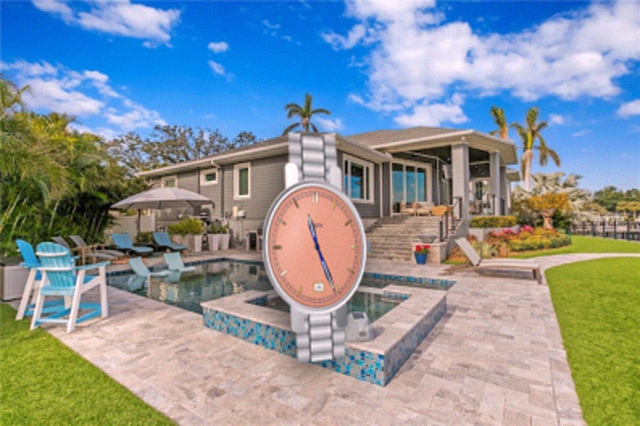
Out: h=11 m=26
